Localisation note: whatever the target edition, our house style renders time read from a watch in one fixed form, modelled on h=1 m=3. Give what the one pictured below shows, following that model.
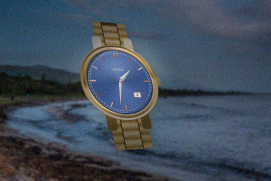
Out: h=1 m=32
